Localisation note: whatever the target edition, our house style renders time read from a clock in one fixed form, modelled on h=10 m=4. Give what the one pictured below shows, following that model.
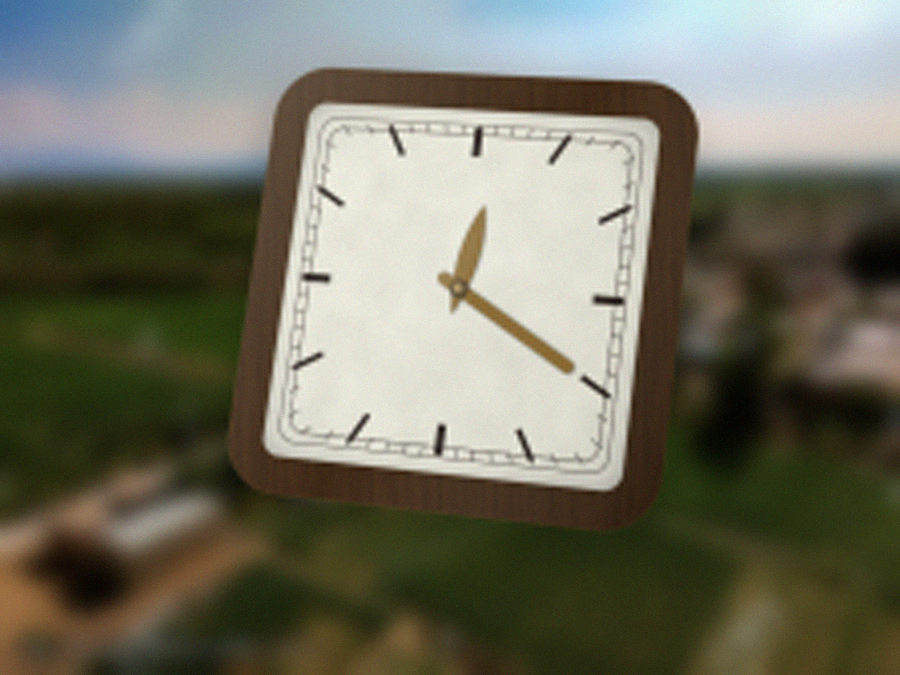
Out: h=12 m=20
